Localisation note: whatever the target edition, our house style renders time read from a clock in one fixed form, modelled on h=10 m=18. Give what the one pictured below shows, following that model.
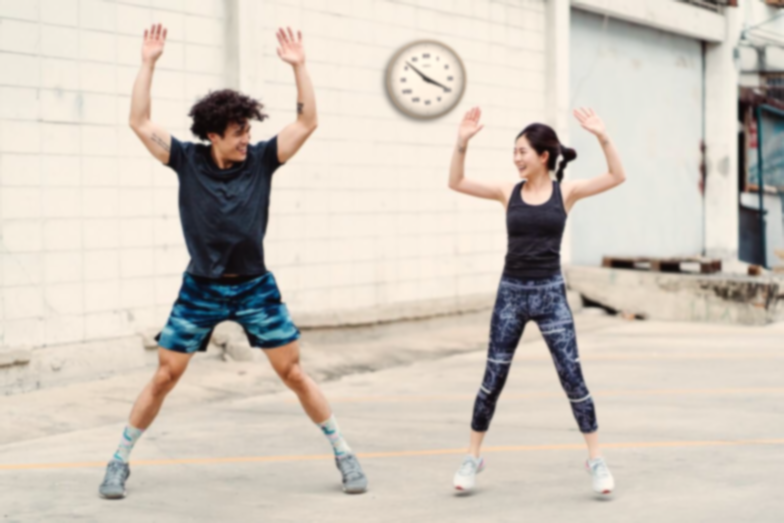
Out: h=3 m=52
